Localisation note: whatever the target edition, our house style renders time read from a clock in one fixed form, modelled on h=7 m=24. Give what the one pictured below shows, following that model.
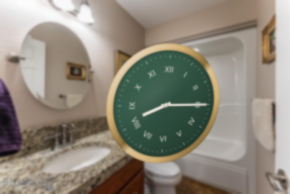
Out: h=8 m=15
